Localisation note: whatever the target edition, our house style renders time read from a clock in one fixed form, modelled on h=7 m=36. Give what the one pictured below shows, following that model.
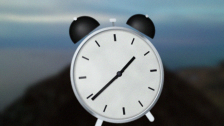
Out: h=1 m=39
